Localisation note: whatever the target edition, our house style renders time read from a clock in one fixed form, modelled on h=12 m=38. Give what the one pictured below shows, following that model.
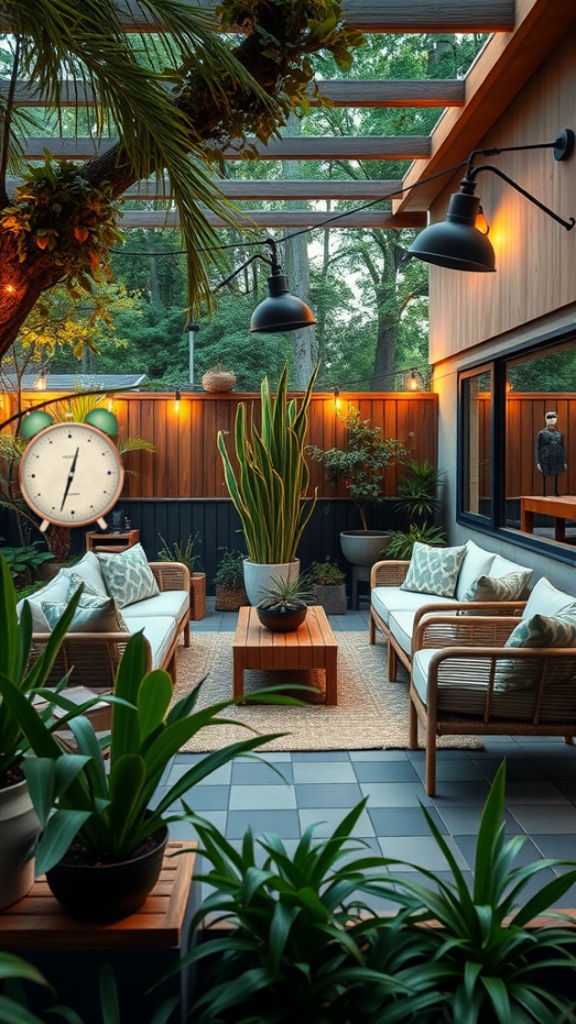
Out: h=12 m=33
